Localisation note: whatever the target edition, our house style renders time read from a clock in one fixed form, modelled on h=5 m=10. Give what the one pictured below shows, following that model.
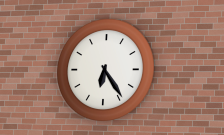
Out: h=6 m=24
